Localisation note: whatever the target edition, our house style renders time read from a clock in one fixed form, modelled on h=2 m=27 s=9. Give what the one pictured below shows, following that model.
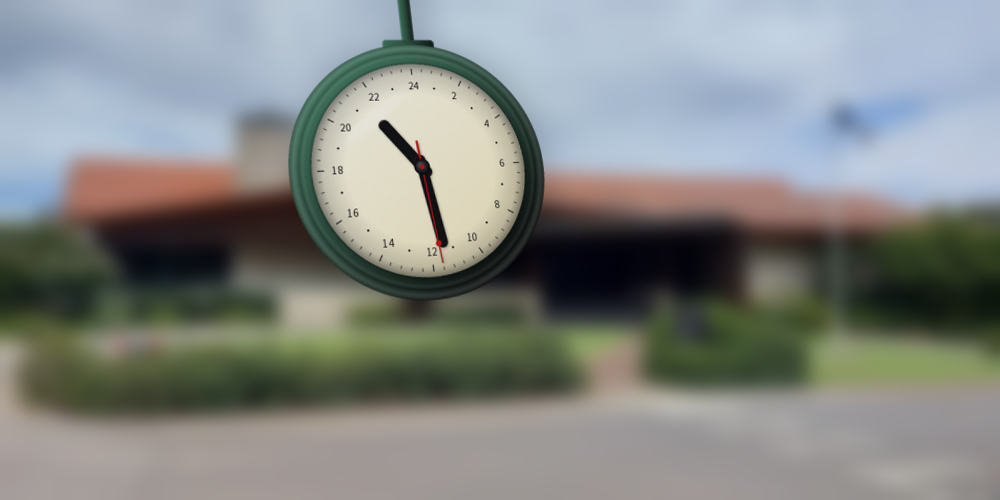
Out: h=21 m=28 s=29
